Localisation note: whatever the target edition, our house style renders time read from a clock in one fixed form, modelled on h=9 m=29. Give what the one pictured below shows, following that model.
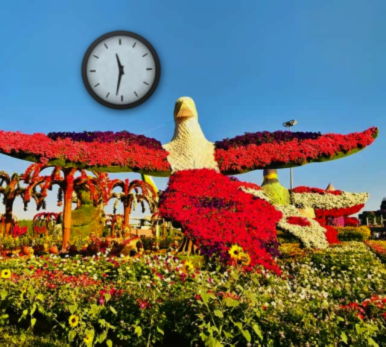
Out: h=11 m=32
